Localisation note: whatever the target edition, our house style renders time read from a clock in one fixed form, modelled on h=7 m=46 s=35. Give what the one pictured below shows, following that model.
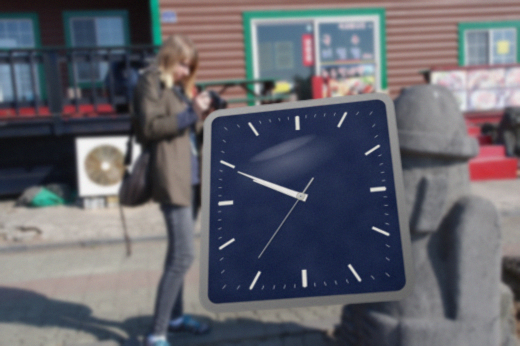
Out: h=9 m=49 s=36
